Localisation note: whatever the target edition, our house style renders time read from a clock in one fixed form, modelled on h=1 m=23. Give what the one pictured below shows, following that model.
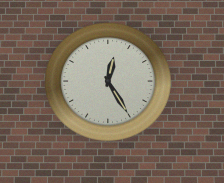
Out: h=12 m=25
